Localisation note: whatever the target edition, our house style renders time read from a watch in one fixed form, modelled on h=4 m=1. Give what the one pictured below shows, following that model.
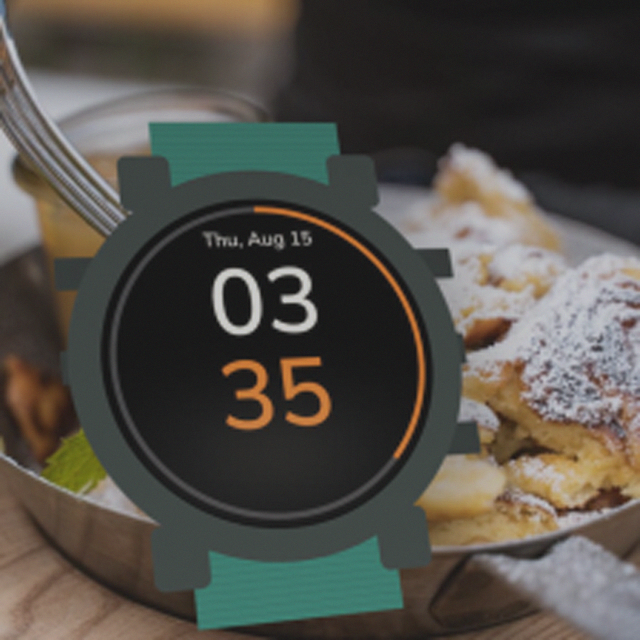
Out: h=3 m=35
